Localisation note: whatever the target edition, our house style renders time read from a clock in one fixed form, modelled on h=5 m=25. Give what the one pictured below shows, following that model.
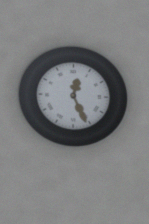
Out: h=12 m=26
